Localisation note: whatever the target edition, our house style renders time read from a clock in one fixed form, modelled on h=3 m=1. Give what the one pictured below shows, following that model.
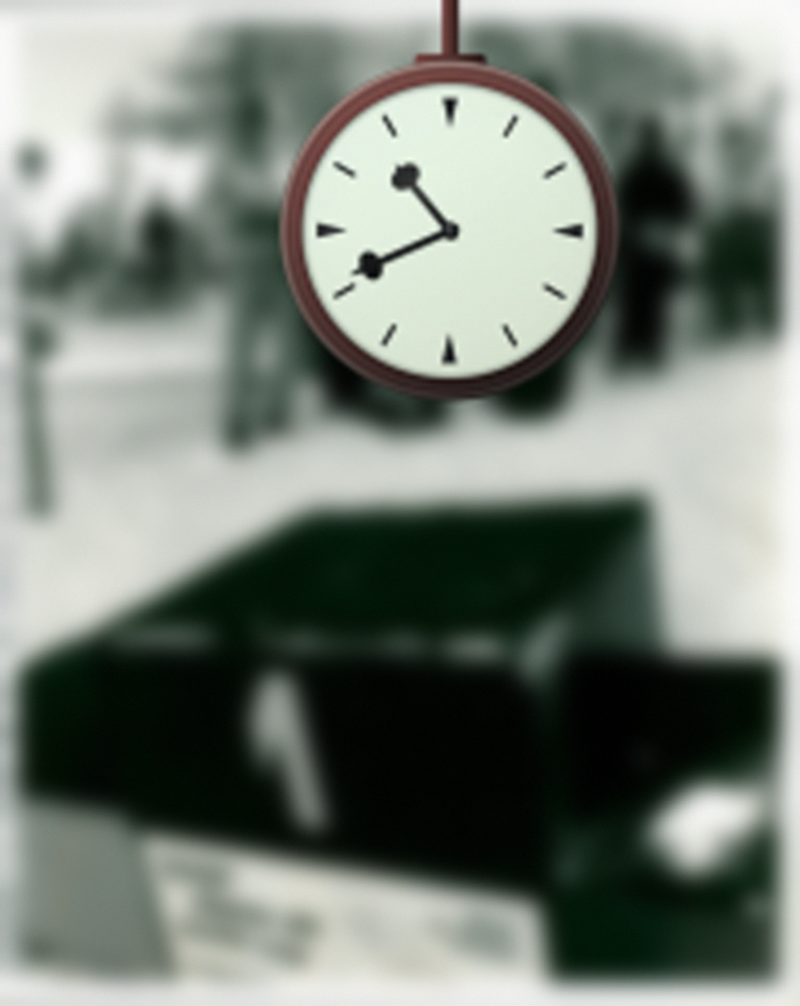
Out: h=10 m=41
